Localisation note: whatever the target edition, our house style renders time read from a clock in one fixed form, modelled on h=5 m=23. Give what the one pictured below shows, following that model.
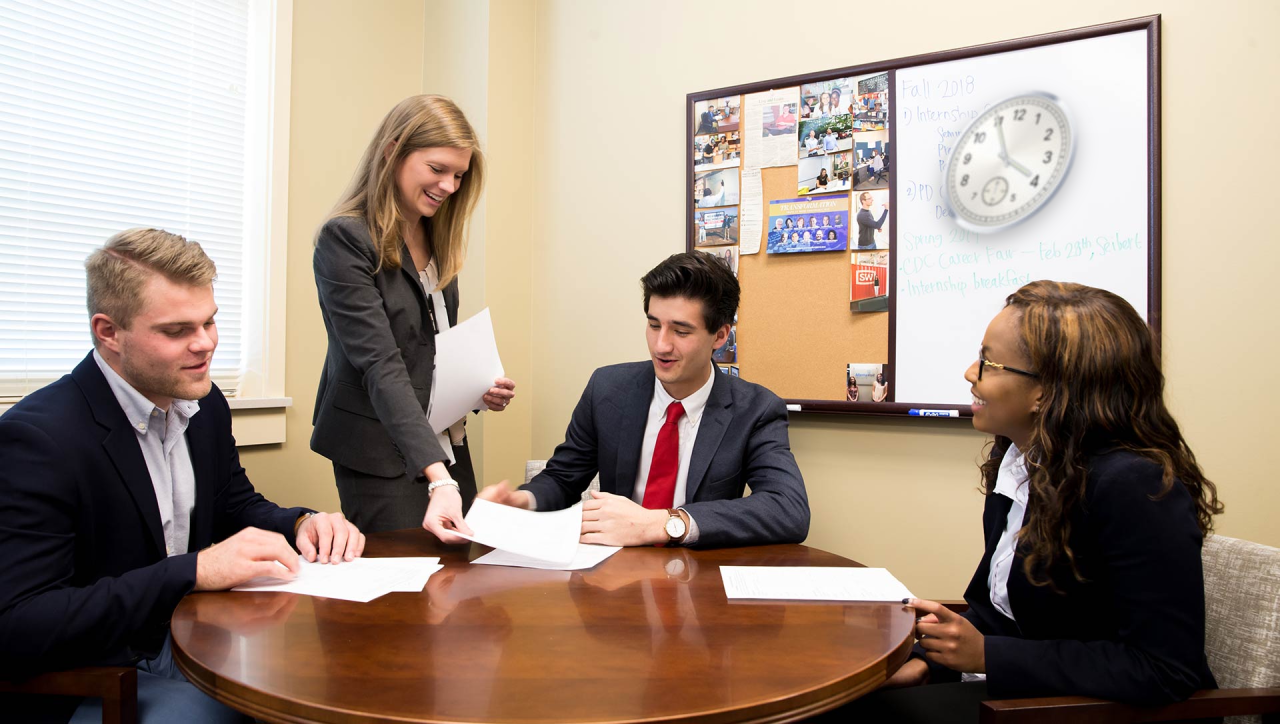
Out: h=3 m=55
